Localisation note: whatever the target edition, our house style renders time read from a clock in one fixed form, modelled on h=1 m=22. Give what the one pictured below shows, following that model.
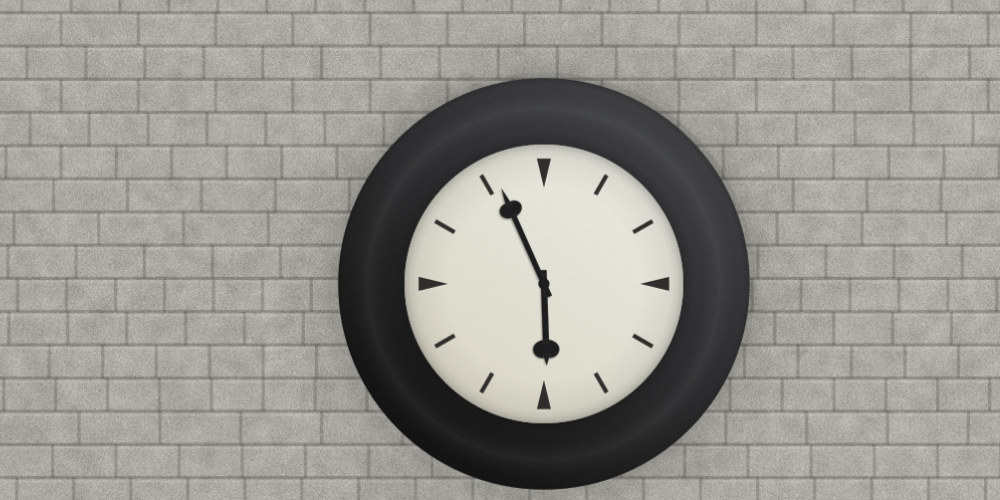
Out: h=5 m=56
